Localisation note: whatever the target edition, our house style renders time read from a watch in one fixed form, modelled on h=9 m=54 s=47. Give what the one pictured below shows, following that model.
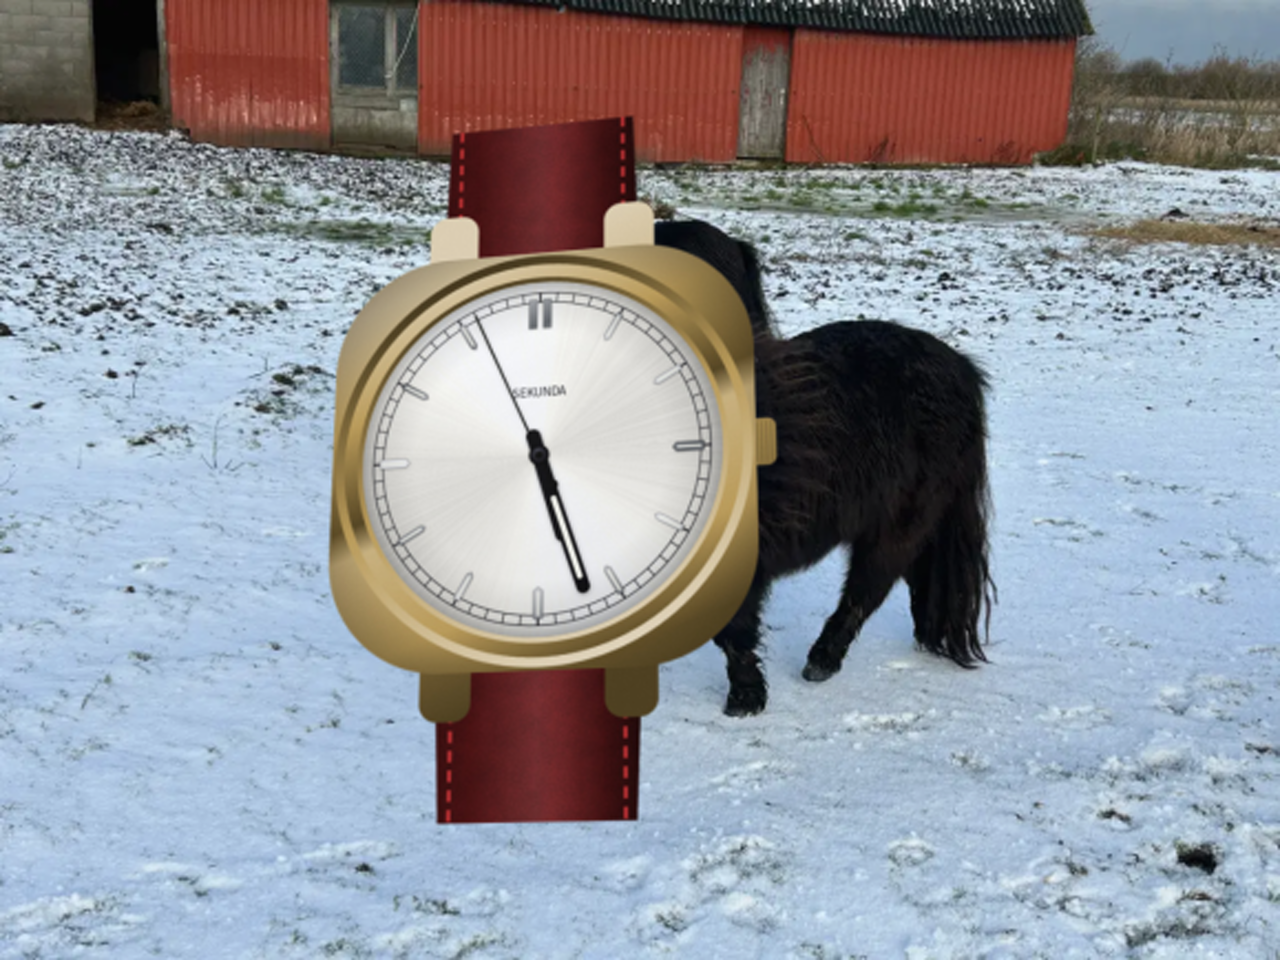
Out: h=5 m=26 s=56
